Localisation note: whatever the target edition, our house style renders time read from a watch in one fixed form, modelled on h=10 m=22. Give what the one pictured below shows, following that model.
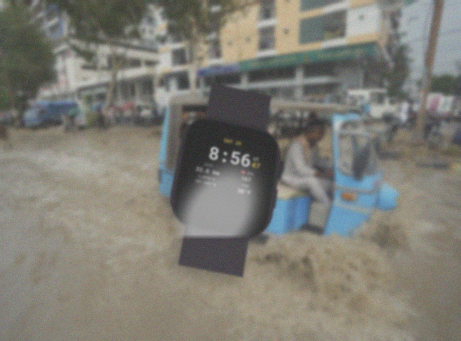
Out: h=8 m=56
